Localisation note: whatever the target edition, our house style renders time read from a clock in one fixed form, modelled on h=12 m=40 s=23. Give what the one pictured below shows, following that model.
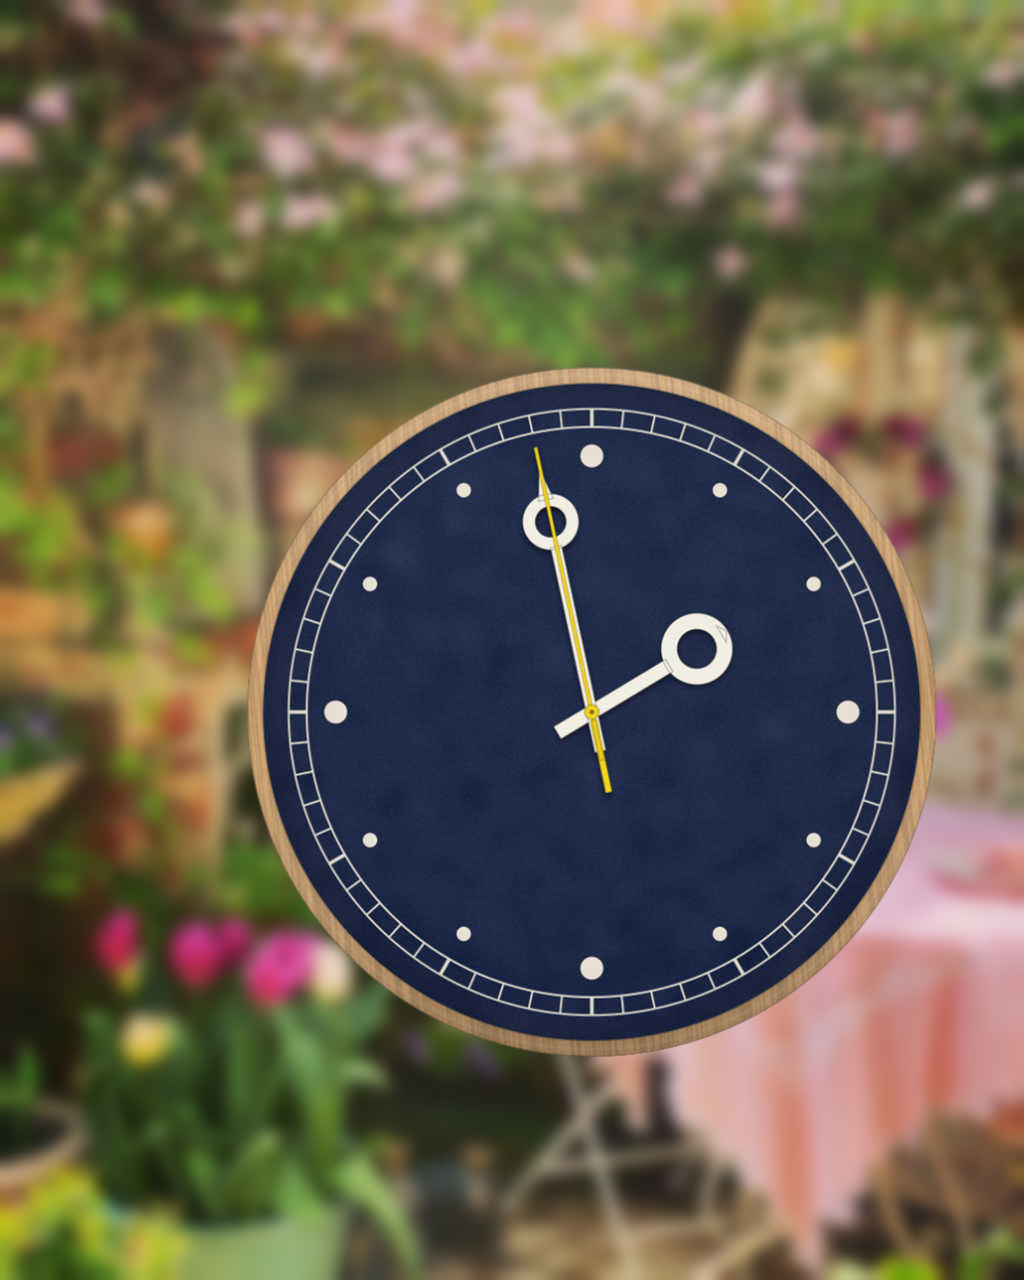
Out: h=1 m=57 s=58
